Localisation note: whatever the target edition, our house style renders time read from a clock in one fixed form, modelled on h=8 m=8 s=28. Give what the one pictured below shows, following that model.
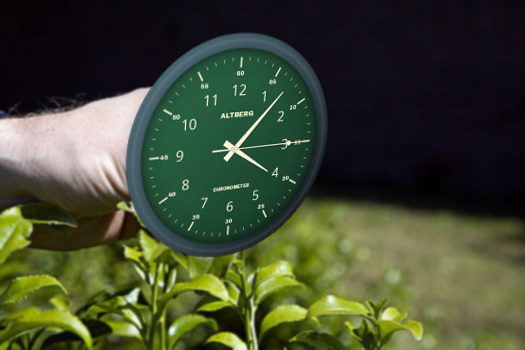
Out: h=4 m=7 s=15
